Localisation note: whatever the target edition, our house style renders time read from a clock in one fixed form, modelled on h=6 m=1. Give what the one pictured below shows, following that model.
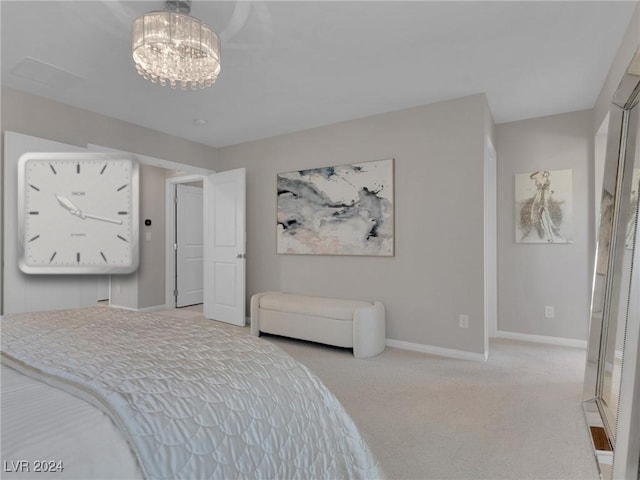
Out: h=10 m=17
